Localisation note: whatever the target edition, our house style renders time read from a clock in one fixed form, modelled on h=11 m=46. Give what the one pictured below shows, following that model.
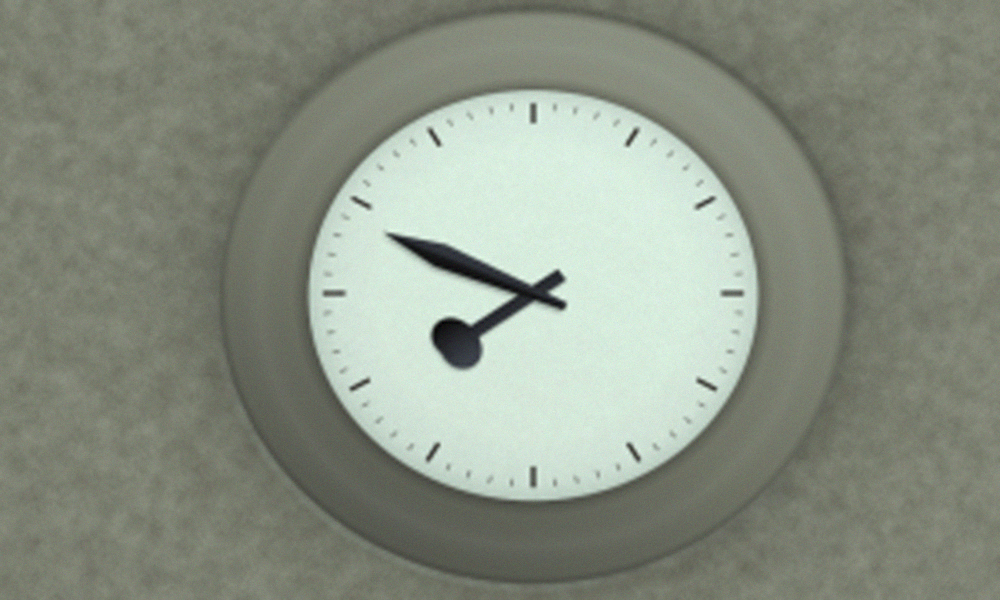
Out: h=7 m=49
